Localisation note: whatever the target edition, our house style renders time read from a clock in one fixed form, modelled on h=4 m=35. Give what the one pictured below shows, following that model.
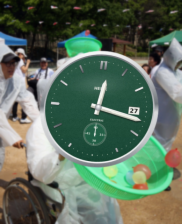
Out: h=12 m=17
